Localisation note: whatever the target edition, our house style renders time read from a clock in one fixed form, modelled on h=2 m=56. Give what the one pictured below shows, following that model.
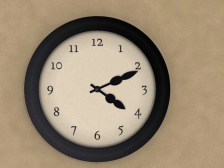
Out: h=4 m=11
